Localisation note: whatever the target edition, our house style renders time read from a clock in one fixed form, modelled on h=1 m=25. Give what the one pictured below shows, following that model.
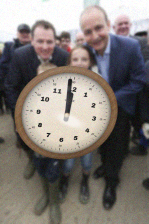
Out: h=11 m=59
